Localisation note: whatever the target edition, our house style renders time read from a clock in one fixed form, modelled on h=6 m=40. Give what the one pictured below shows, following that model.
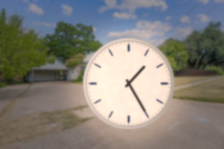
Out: h=1 m=25
